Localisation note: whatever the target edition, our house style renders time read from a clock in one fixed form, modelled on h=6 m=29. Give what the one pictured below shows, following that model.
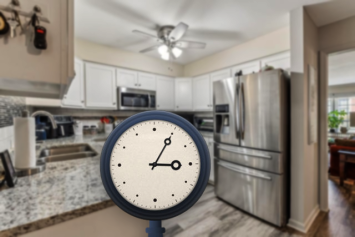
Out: h=3 m=5
